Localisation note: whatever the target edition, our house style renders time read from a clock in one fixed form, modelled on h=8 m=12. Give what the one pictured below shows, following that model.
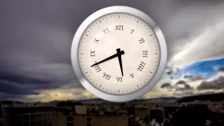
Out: h=5 m=41
